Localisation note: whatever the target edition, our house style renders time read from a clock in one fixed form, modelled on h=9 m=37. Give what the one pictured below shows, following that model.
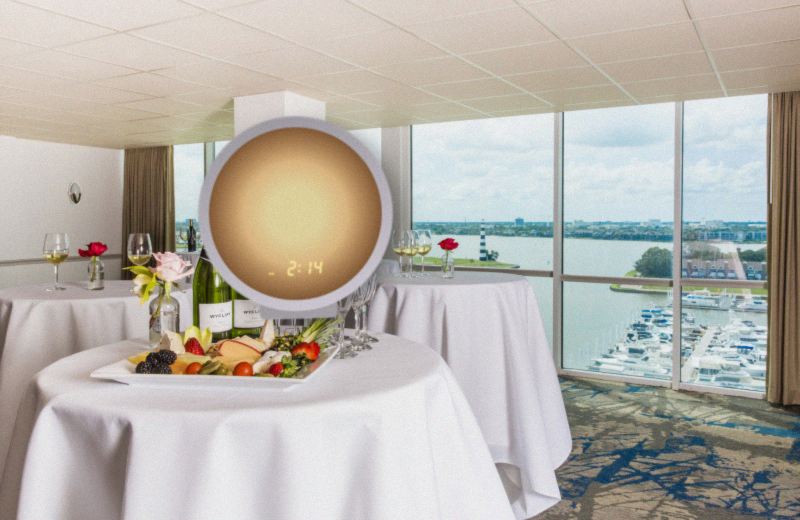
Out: h=2 m=14
